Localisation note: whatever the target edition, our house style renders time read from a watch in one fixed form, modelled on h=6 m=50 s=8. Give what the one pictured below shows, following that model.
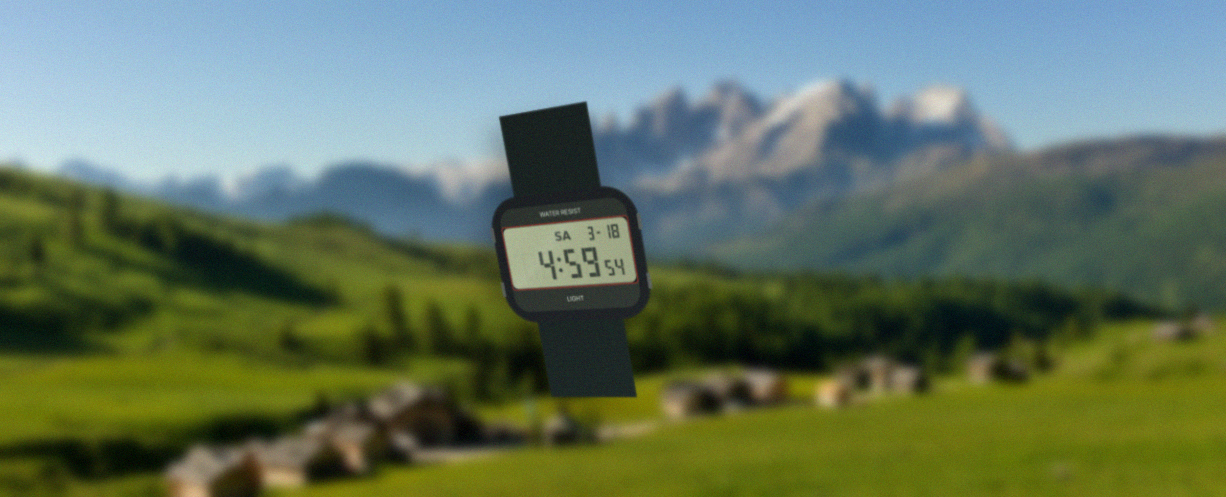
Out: h=4 m=59 s=54
